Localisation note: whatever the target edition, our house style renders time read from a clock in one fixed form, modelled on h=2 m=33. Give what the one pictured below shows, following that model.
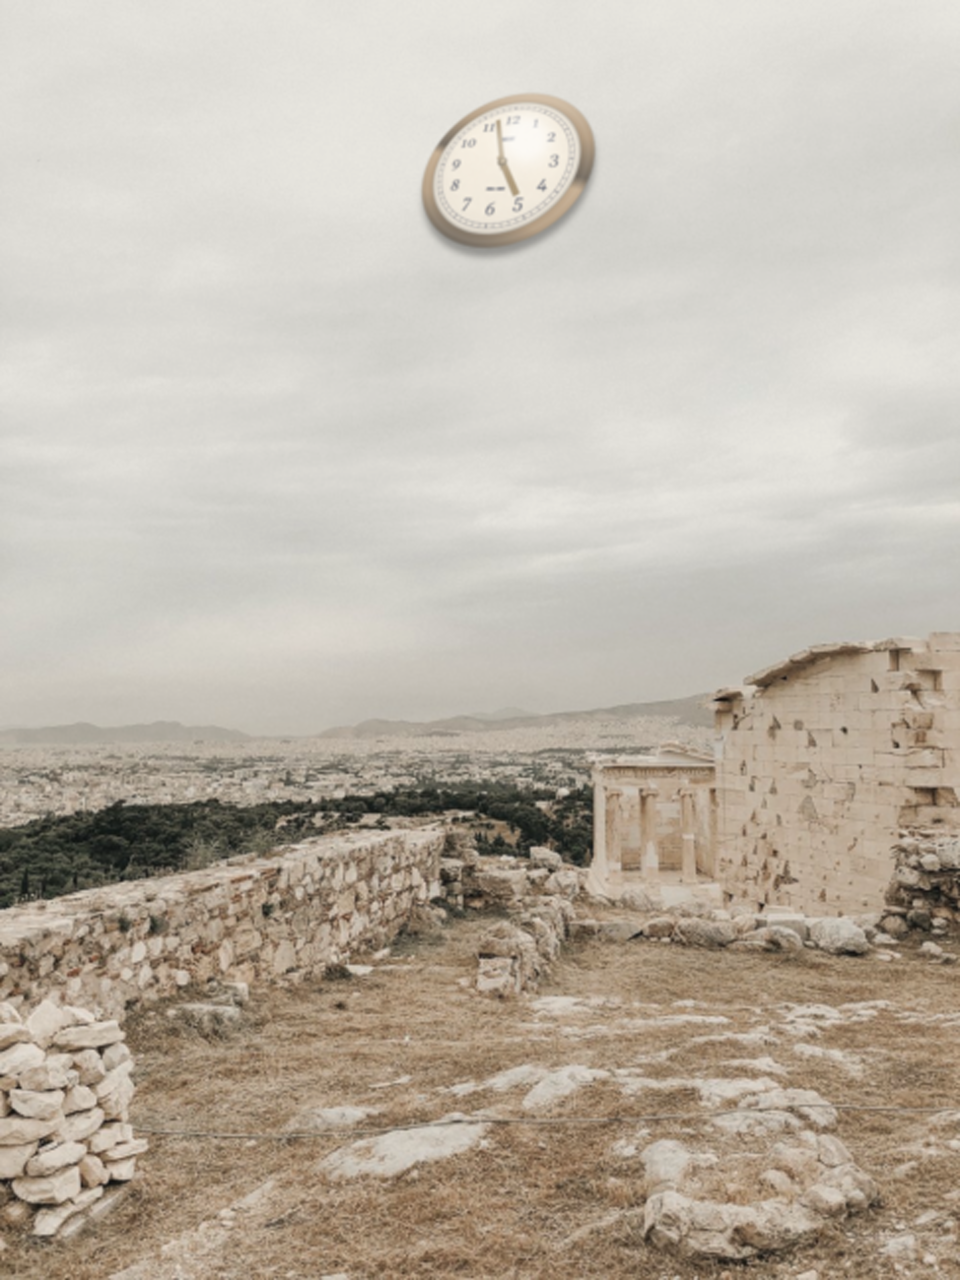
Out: h=4 m=57
